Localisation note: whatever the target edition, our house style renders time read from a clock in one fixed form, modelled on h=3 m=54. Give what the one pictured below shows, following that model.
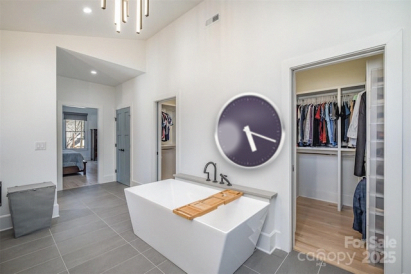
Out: h=5 m=18
